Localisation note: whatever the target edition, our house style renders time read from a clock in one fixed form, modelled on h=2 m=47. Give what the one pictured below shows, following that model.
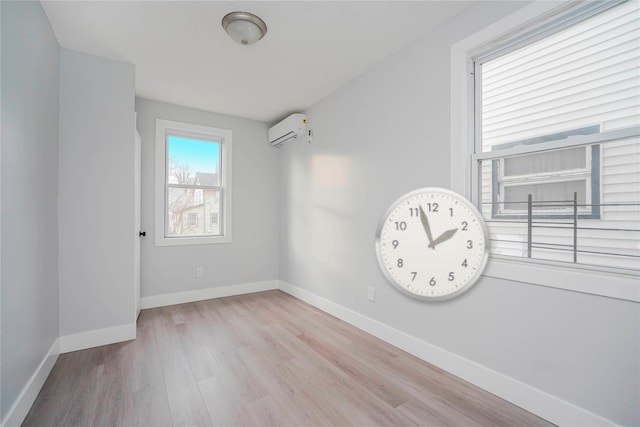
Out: h=1 m=57
